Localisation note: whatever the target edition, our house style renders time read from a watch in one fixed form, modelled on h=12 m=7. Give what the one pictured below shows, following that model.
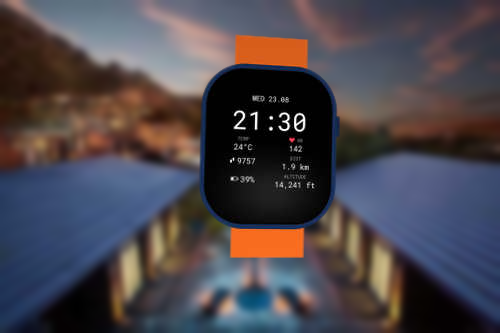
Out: h=21 m=30
